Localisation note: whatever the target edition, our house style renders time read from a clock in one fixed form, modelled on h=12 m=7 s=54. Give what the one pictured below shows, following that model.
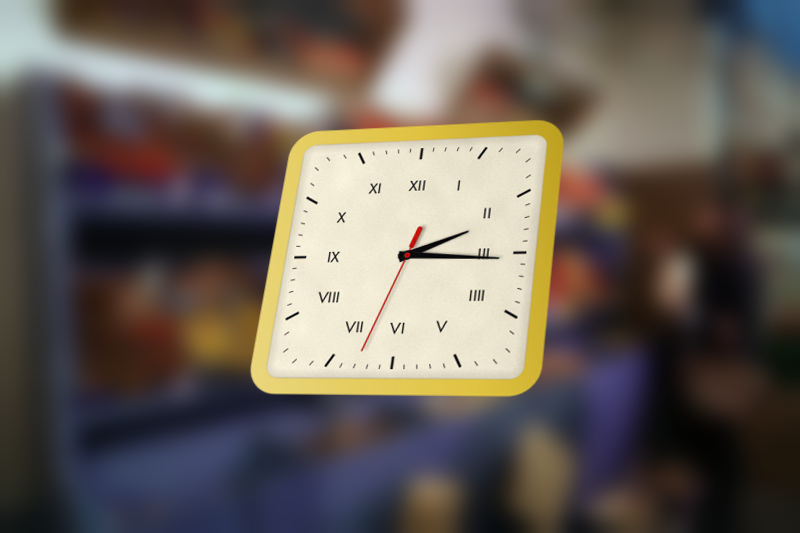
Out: h=2 m=15 s=33
